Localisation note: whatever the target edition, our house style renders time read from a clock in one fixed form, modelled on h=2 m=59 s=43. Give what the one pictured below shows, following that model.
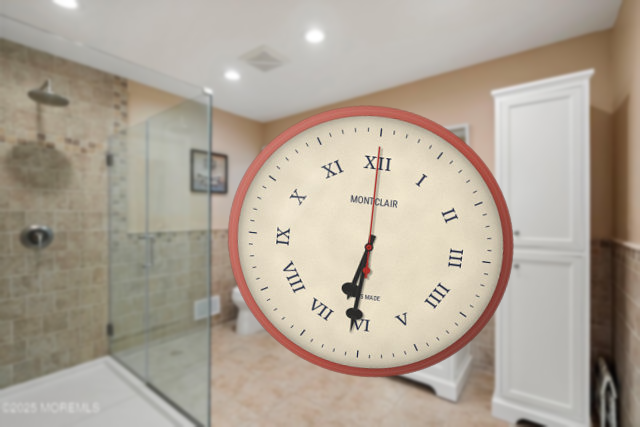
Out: h=6 m=31 s=0
